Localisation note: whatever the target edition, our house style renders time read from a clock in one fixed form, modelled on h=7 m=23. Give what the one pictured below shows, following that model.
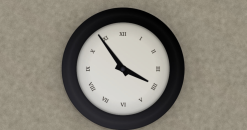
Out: h=3 m=54
